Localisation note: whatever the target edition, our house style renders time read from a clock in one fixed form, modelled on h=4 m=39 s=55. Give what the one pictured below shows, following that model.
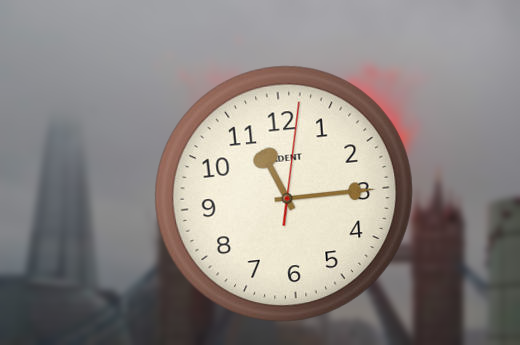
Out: h=11 m=15 s=2
